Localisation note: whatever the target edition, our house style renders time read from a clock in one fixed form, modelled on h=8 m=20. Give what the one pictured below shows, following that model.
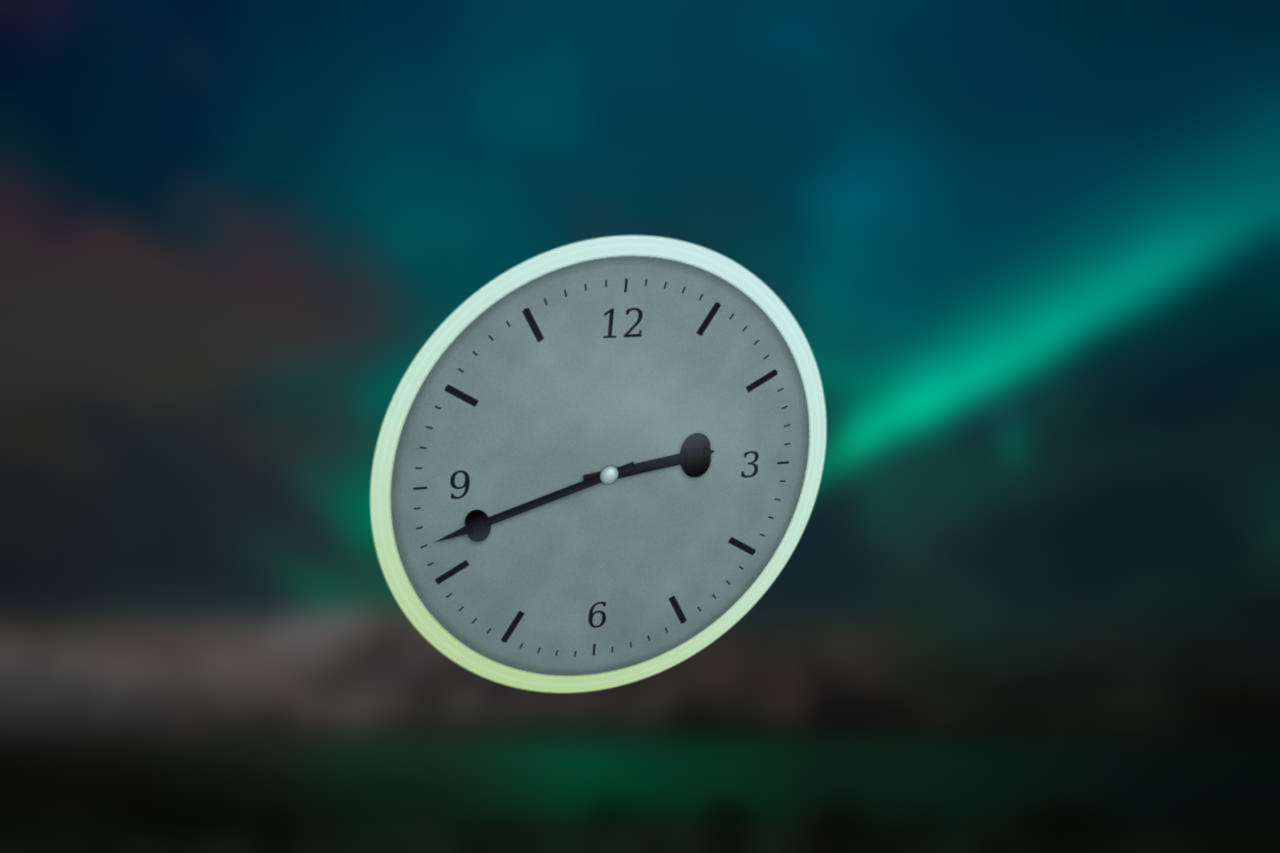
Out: h=2 m=42
